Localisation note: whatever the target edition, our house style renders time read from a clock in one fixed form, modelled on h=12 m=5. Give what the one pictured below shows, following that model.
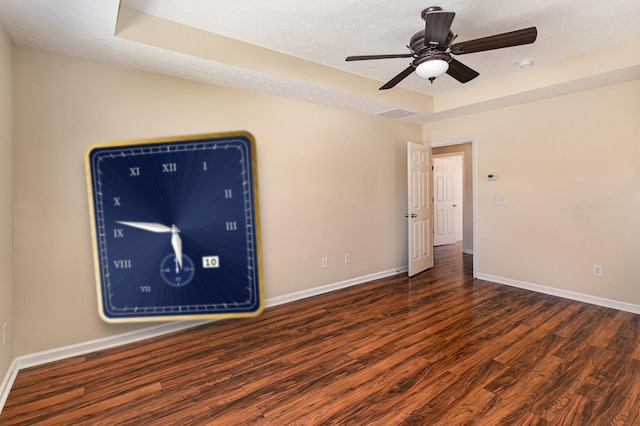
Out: h=5 m=47
